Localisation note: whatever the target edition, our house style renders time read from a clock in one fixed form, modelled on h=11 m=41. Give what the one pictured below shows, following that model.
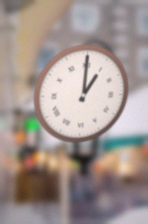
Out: h=1 m=0
